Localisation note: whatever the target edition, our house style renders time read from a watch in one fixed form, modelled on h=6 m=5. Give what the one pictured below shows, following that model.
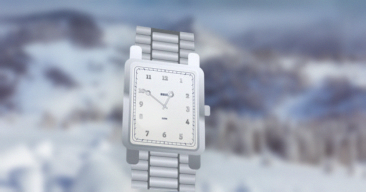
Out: h=12 m=51
